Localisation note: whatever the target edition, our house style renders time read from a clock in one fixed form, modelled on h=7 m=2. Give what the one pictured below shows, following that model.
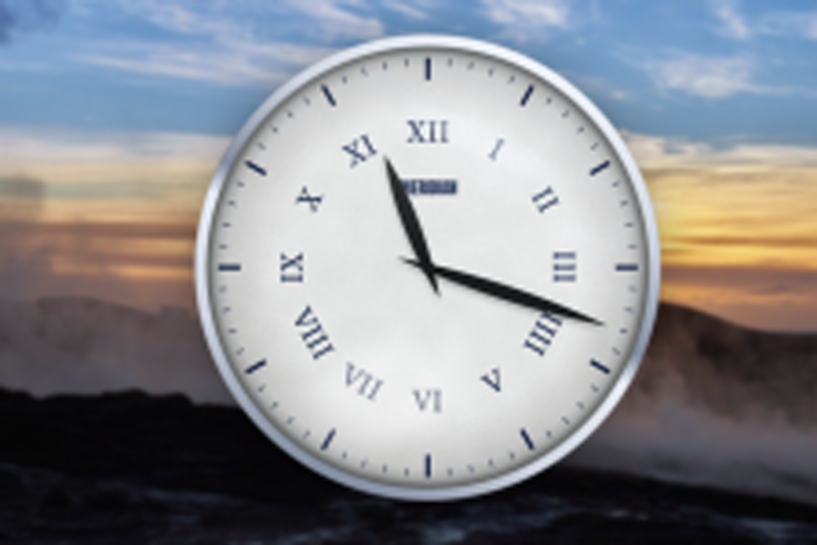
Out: h=11 m=18
